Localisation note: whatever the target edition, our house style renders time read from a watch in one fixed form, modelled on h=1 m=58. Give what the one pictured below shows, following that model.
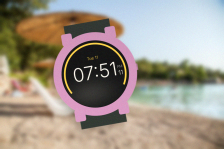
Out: h=7 m=51
